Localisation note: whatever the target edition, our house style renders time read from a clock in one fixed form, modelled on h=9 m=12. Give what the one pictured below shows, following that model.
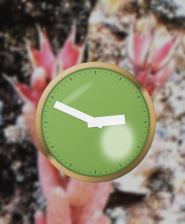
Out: h=2 m=49
